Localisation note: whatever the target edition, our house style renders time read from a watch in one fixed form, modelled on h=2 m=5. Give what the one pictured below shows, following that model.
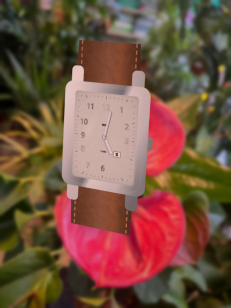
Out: h=5 m=2
